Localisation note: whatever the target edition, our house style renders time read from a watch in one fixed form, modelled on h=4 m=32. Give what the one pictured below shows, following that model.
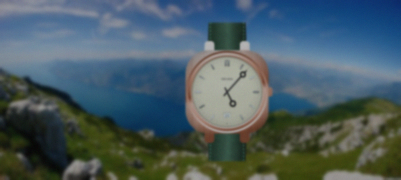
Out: h=5 m=7
